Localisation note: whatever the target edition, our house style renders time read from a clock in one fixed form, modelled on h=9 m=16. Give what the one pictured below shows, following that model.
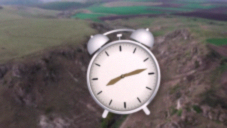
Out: h=8 m=13
